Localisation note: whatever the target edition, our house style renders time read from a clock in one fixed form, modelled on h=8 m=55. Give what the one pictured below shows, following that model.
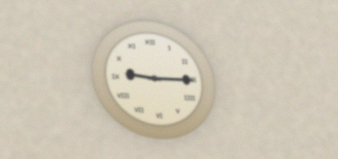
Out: h=9 m=15
